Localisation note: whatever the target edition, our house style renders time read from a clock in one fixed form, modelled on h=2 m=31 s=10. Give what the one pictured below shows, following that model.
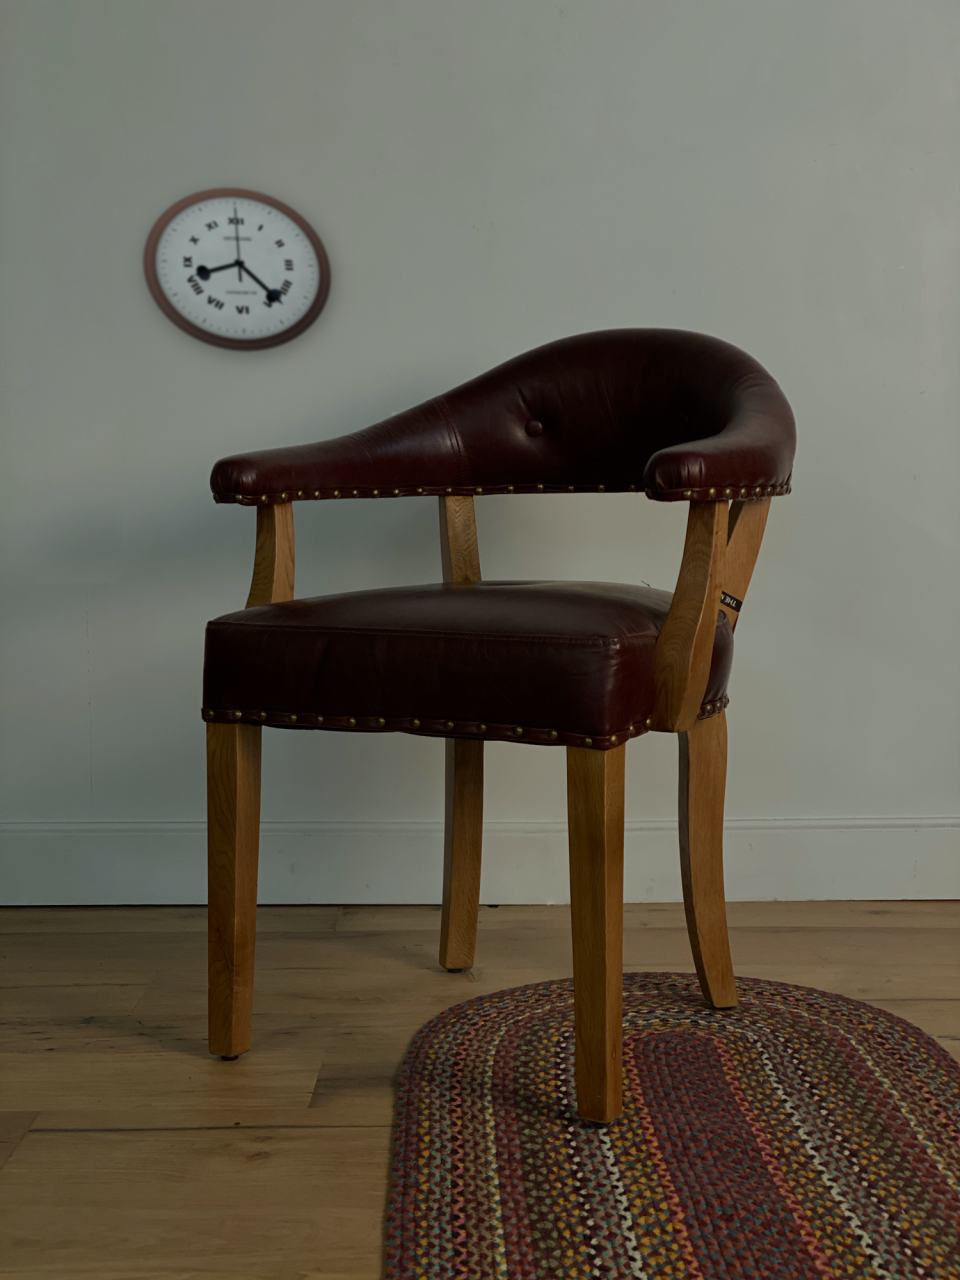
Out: h=8 m=23 s=0
